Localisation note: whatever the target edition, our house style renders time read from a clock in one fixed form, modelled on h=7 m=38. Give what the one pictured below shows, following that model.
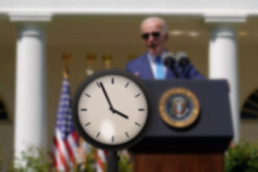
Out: h=3 m=56
